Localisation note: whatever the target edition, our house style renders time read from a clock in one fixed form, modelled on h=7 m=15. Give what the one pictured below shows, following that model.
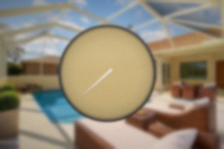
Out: h=7 m=38
